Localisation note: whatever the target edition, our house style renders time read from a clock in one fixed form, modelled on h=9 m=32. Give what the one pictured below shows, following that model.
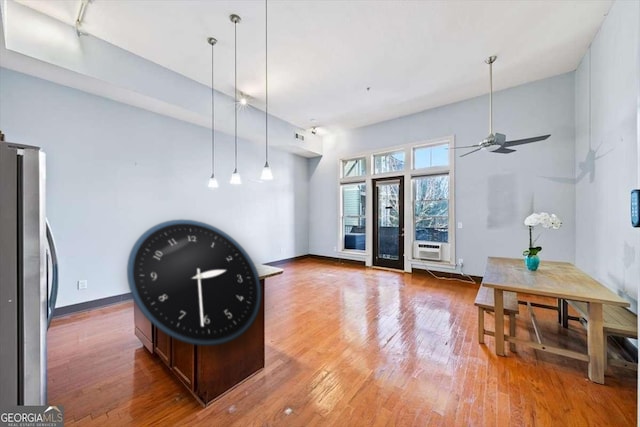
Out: h=2 m=31
